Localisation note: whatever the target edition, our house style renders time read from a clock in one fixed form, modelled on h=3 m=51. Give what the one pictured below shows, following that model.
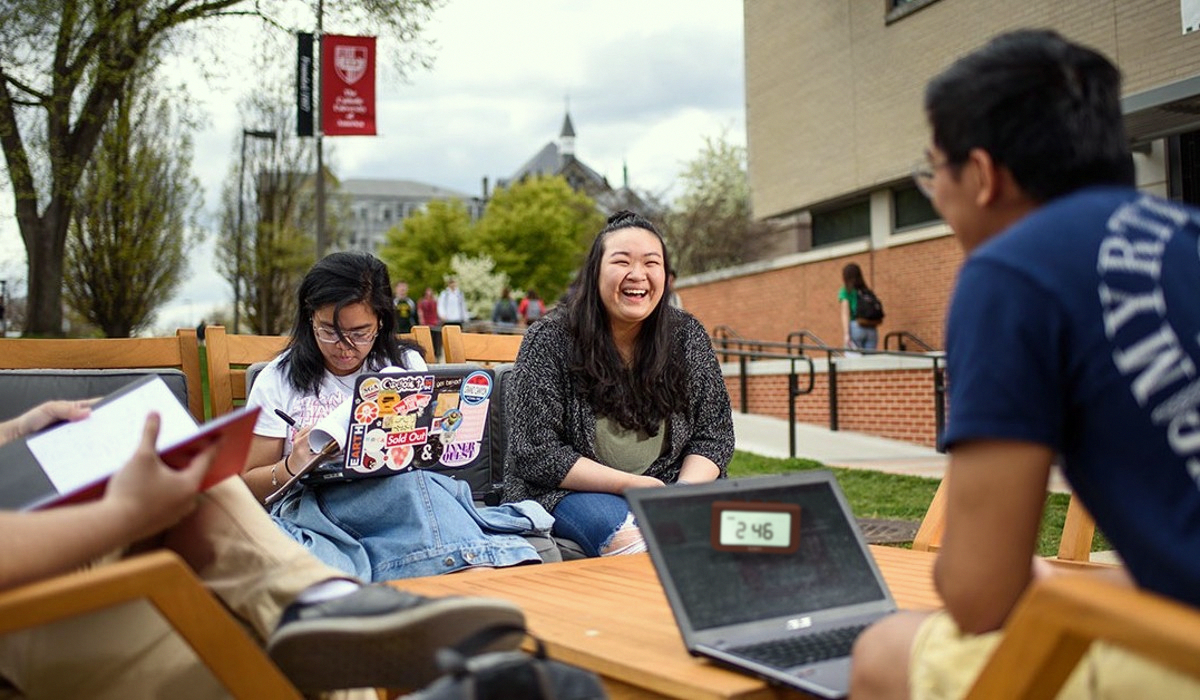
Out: h=2 m=46
